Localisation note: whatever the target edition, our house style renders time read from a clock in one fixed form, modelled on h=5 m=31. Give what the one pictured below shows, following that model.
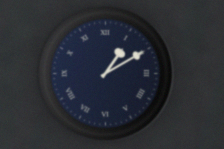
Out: h=1 m=10
